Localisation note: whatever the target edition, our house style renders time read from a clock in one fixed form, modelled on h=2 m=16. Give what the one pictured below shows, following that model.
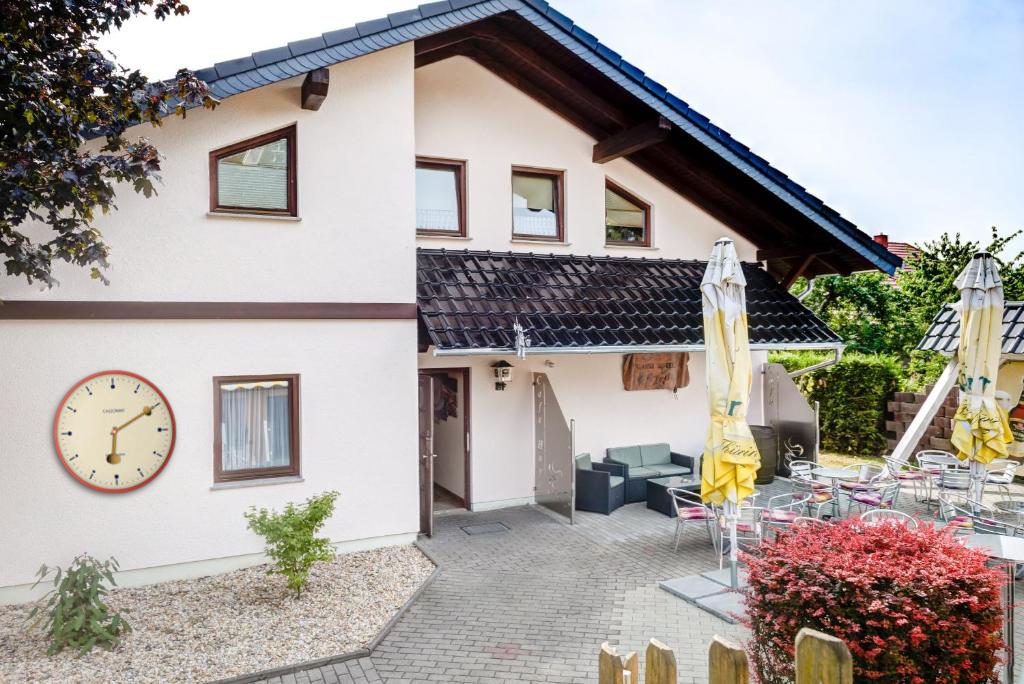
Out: h=6 m=10
